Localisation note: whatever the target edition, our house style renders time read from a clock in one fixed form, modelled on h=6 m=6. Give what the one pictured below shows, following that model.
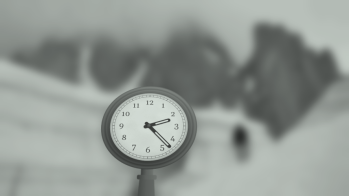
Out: h=2 m=23
